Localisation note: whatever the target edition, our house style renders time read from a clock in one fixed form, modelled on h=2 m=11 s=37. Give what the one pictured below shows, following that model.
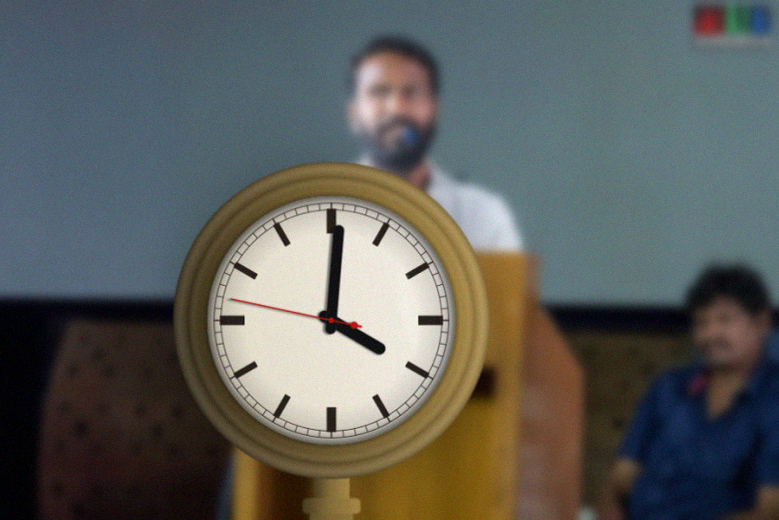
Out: h=4 m=0 s=47
